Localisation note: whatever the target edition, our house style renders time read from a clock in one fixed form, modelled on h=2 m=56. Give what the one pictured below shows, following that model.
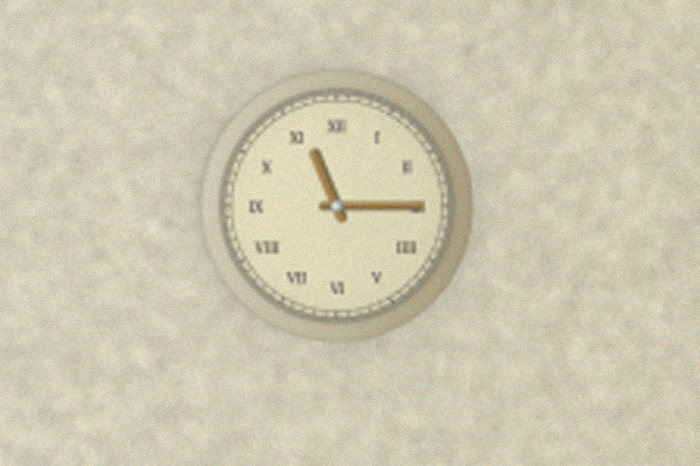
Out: h=11 m=15
